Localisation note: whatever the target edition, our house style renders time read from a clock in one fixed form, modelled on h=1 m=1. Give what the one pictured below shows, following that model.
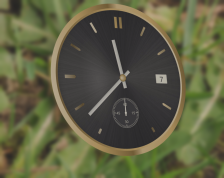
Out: h=11 m=38
